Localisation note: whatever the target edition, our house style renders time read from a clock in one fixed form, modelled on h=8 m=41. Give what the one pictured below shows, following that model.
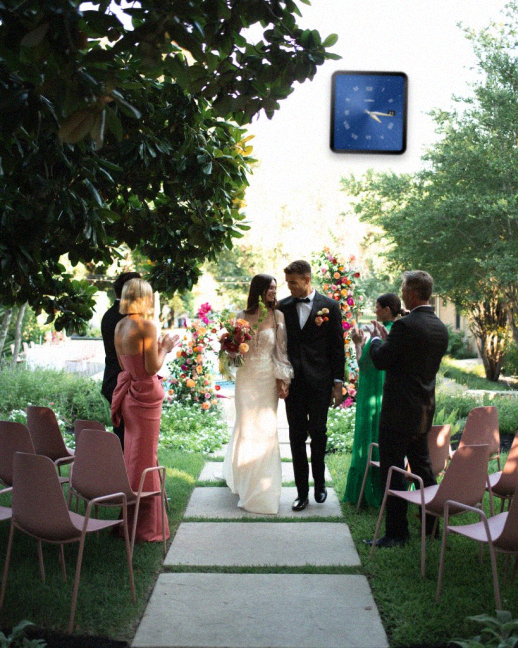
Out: h=4 m=16
